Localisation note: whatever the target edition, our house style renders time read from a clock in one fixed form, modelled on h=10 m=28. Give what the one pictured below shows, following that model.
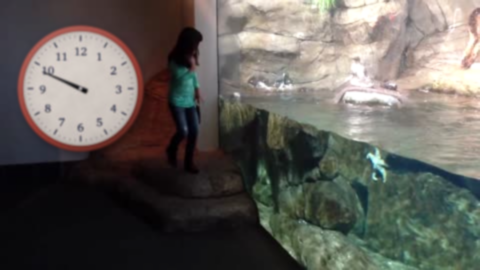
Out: h=9 m=49
